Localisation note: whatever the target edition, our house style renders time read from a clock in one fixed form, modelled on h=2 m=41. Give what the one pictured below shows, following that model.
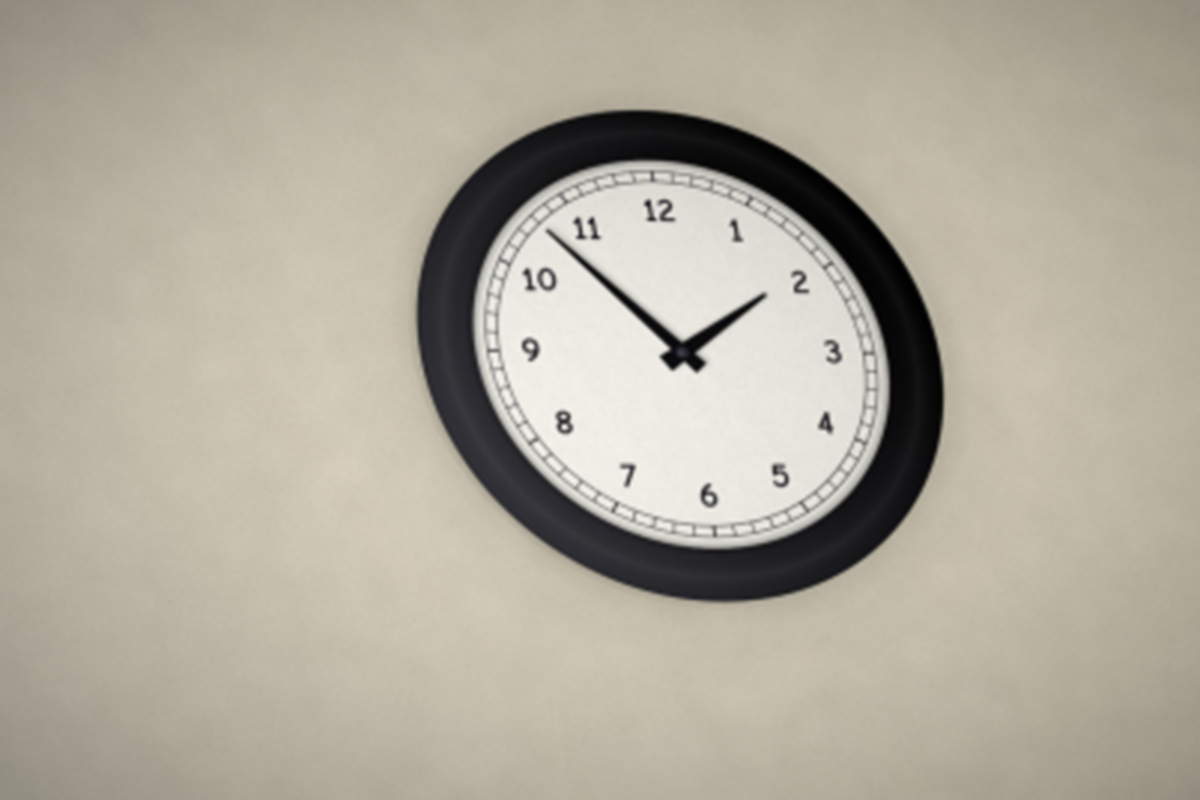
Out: h=1 m=53
